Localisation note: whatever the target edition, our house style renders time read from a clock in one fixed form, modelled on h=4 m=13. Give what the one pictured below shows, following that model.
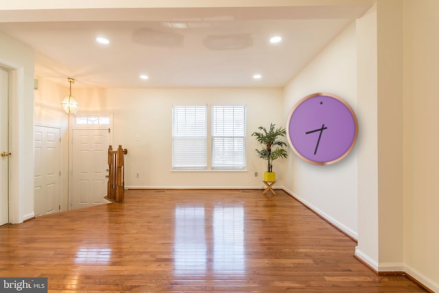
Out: h=8 m=33
